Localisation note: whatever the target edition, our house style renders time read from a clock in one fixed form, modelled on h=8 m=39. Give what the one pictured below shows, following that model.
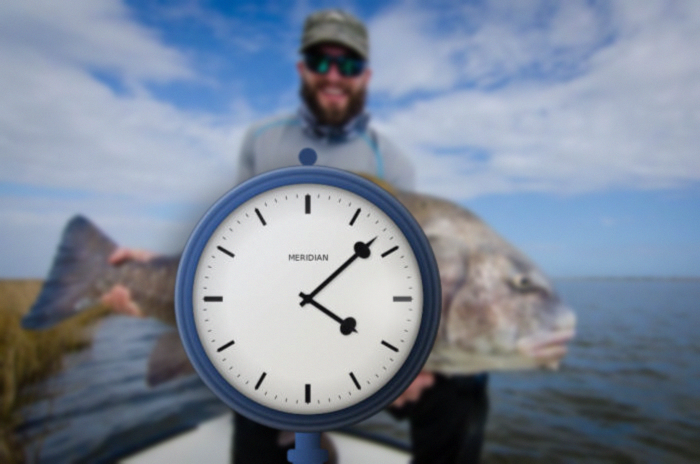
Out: h=4 m=8
